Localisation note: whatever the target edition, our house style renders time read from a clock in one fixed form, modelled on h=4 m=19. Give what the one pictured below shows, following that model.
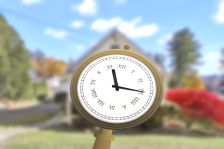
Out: h=11 m=15
